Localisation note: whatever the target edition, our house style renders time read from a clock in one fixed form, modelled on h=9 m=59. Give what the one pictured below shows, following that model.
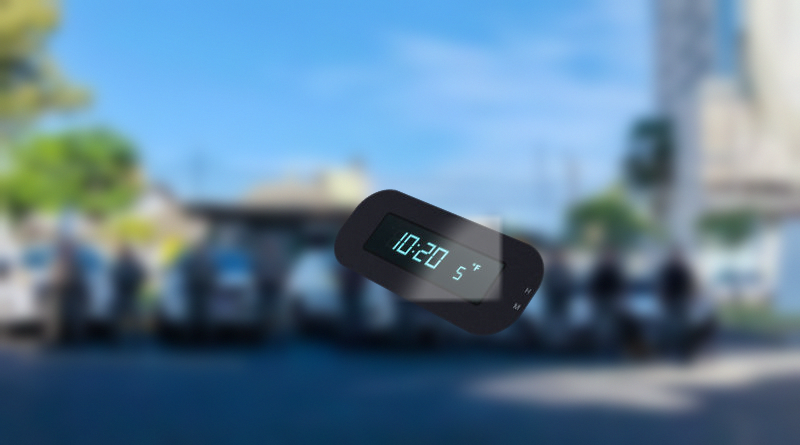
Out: h=10 m=20
